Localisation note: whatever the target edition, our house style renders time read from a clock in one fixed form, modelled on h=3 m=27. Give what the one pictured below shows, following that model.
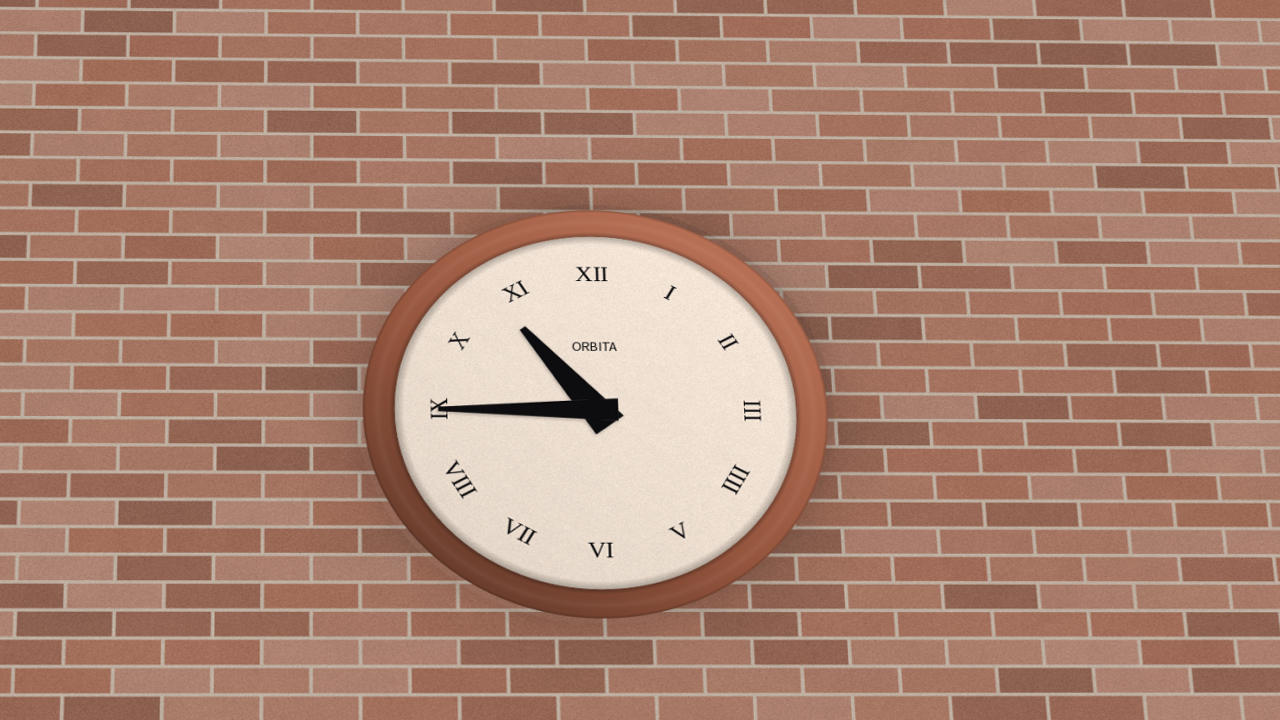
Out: h=10 m=45
